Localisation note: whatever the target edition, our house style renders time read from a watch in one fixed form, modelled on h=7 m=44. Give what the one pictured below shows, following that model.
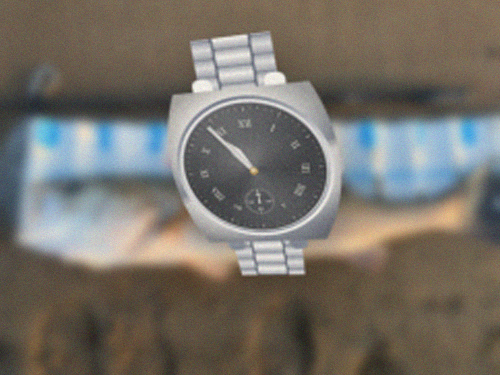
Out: h=10 m=54
